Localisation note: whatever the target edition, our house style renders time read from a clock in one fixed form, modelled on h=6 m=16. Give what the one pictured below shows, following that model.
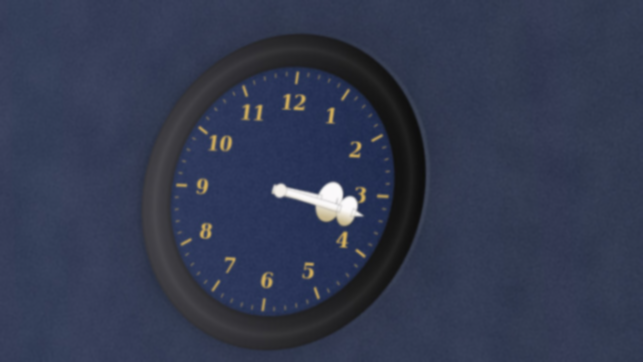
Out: h=3 m=17
